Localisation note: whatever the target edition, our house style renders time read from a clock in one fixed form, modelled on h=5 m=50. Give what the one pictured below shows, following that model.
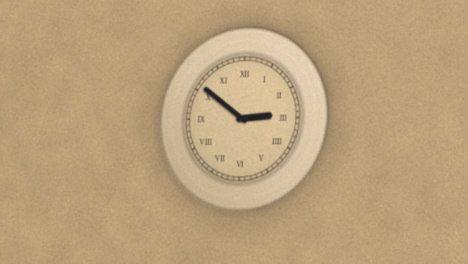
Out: h=2 m=51
